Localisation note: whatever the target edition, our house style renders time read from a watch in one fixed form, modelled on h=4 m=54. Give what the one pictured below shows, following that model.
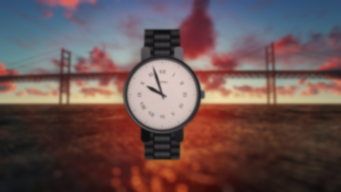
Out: h=9 m=57
